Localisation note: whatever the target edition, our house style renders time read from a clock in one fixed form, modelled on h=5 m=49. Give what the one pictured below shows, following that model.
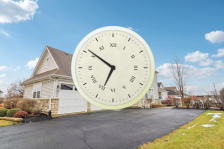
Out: h=6 m=51
